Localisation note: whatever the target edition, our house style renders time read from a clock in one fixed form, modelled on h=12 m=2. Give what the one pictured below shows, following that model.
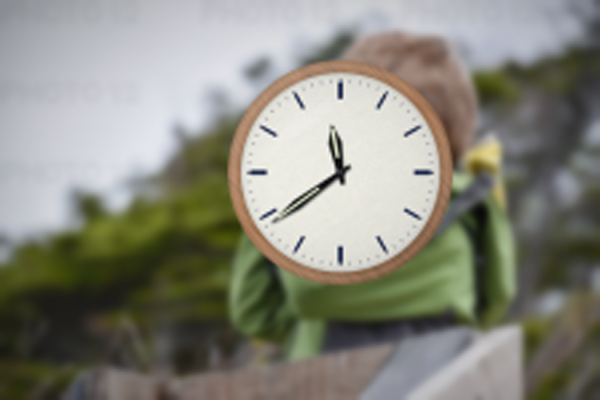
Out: h=11 m=39
